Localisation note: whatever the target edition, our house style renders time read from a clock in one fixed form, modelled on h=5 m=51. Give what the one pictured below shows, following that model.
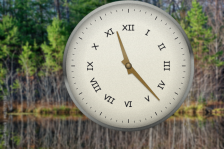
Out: h=11 m=23
